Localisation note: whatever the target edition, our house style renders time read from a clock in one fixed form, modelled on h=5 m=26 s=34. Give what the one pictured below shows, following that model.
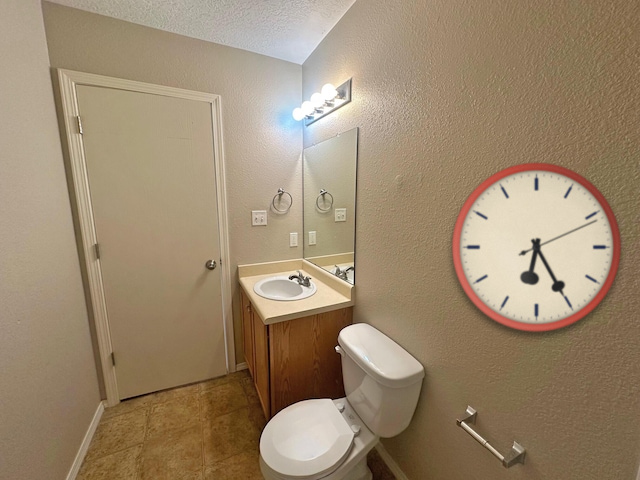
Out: h=6 m=25 s=11
